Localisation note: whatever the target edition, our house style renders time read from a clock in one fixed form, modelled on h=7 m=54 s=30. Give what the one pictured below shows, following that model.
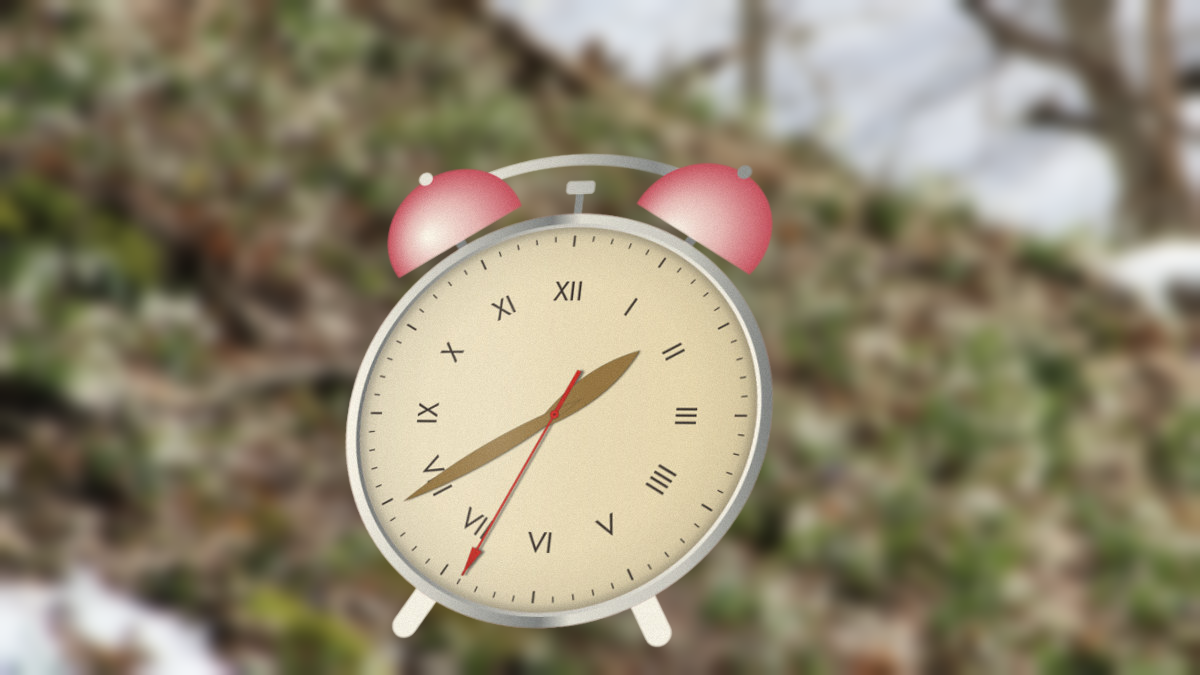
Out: h=1 m=39 s=34
